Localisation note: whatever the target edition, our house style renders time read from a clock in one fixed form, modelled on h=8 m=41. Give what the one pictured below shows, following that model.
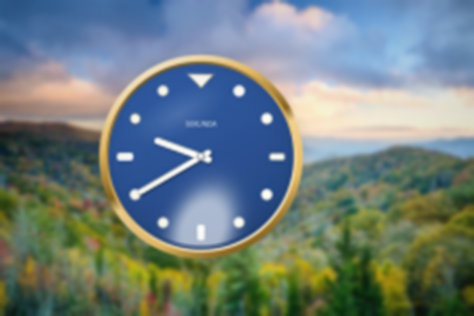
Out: h=9 m=40
